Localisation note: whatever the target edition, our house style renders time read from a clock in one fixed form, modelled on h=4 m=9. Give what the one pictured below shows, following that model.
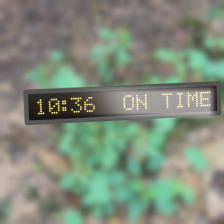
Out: h=10 m=36
